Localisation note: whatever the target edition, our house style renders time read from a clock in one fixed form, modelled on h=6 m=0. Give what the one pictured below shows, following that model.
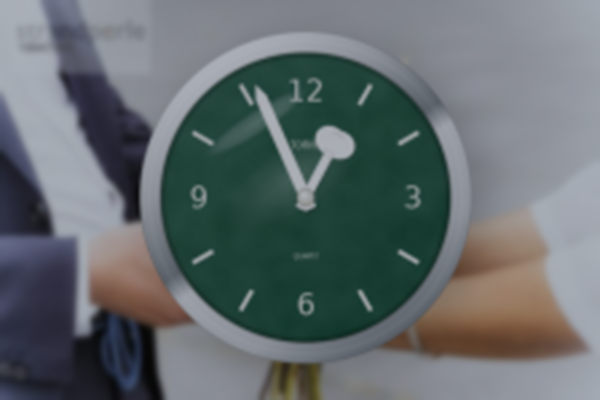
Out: h=12 m=56
